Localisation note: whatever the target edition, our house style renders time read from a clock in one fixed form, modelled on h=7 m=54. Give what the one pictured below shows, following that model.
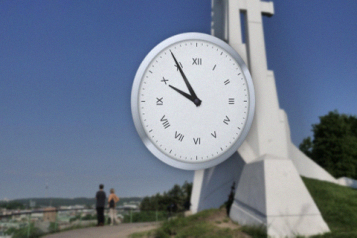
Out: h=9 m=55
